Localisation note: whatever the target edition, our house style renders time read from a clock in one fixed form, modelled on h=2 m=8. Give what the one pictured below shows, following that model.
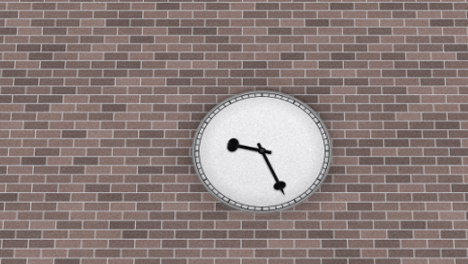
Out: h=9 m=26
